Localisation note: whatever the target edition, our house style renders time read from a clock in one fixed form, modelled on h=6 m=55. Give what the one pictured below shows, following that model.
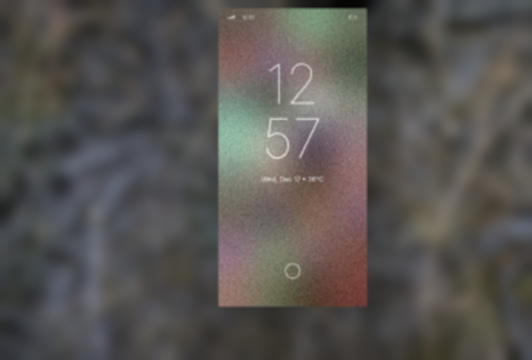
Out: h=12 m=57
